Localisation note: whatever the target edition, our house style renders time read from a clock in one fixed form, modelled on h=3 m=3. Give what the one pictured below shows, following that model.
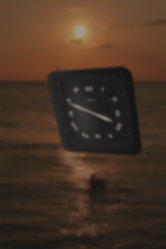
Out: h=3 m=49
